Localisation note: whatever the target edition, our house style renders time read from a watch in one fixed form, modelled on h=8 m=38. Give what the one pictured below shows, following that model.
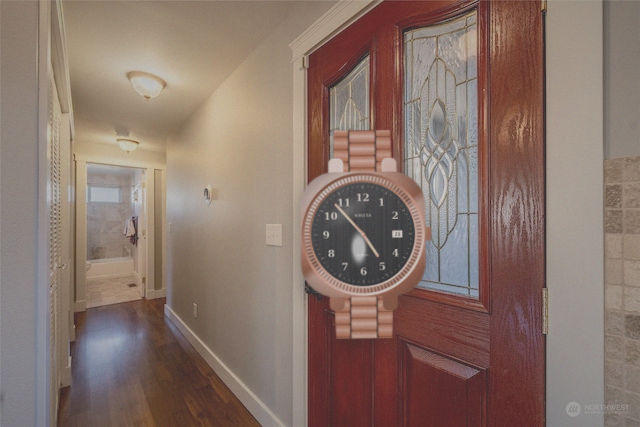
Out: h=4 m=53
